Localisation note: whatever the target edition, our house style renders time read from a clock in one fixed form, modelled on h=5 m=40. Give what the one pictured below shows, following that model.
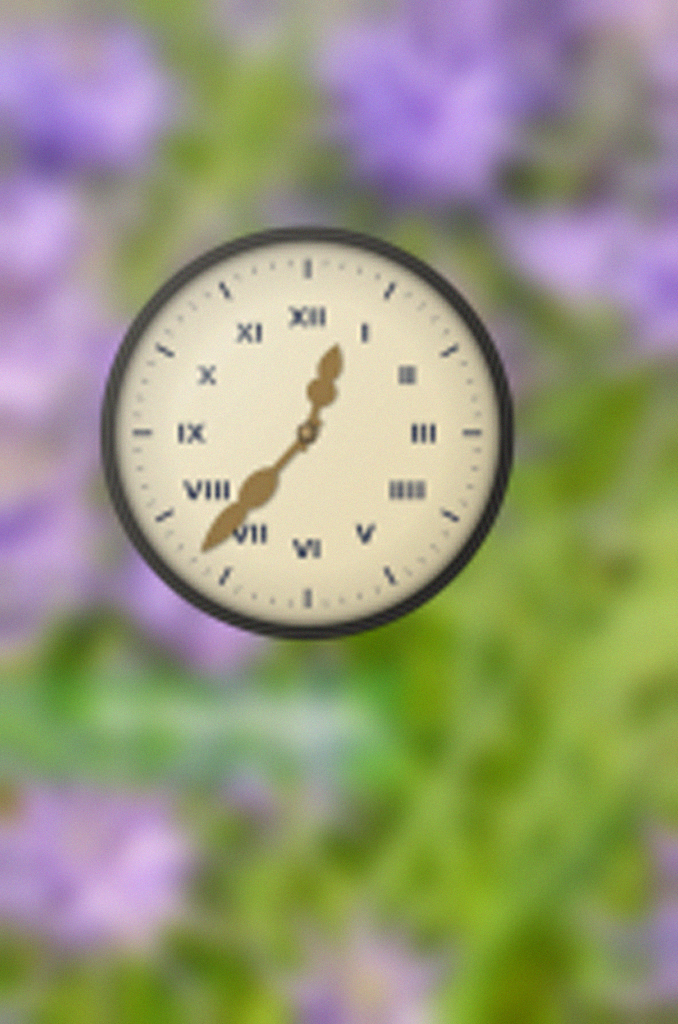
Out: h=12 m=37
